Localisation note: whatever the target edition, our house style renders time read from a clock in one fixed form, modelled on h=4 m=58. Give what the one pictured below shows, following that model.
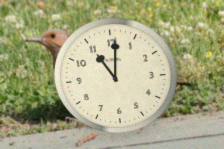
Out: h=11 m=1
